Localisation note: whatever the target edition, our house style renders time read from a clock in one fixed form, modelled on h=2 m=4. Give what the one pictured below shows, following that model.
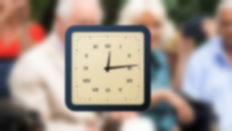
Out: h=12 m=14
